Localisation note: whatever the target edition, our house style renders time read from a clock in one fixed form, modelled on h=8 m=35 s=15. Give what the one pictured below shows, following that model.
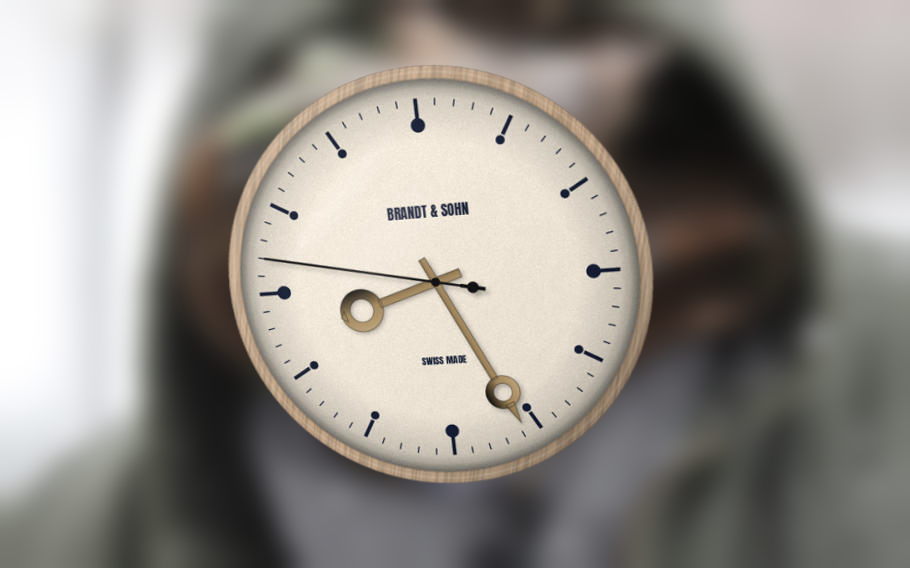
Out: h=8 m=25 s=47
